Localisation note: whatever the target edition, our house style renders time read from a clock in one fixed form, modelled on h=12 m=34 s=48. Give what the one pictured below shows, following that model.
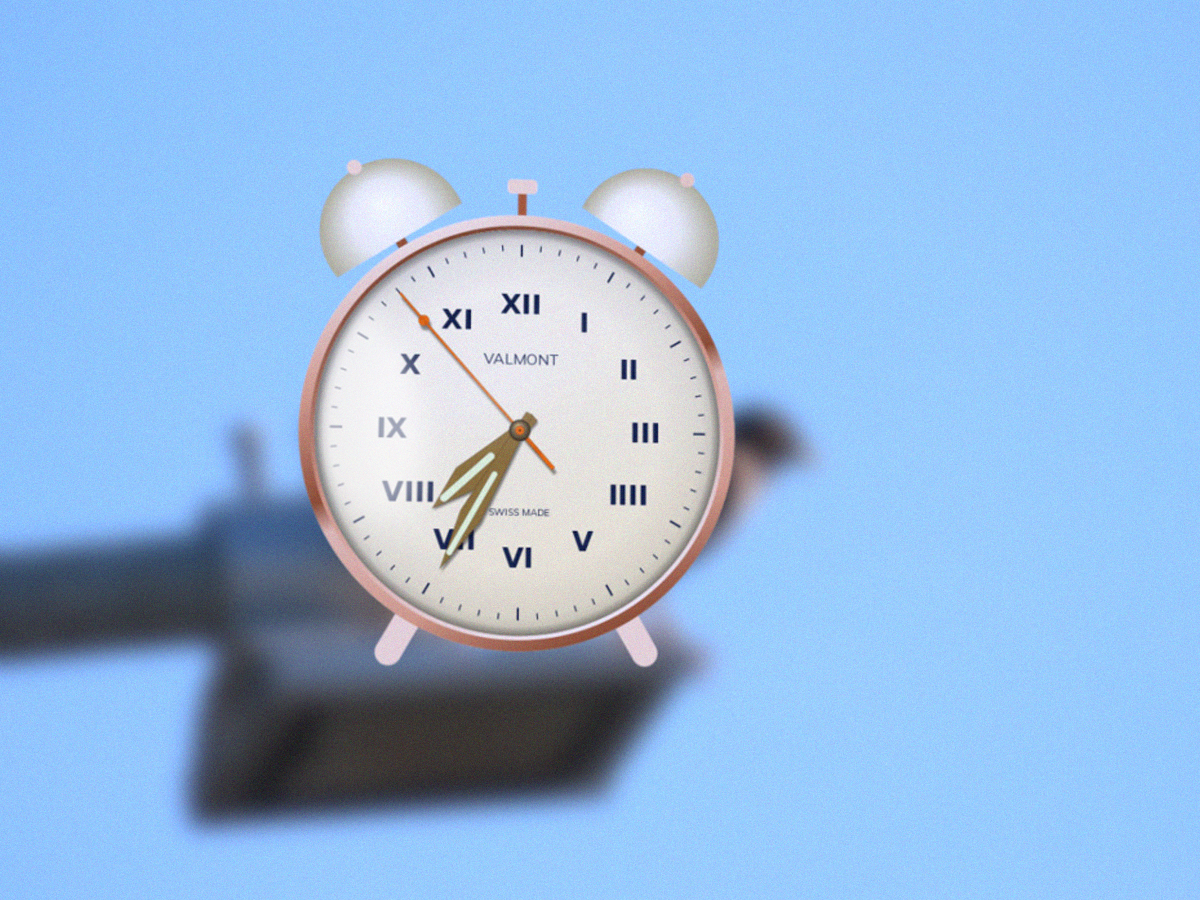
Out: h=7 m=34 s=53
